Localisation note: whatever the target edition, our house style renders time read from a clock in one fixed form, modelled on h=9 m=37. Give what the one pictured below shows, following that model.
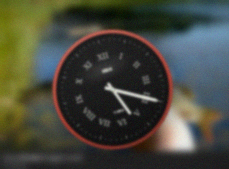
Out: h=5 m=20
